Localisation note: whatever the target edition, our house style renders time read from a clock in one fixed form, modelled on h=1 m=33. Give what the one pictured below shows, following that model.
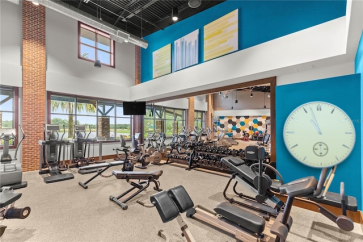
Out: h=10 m=57
